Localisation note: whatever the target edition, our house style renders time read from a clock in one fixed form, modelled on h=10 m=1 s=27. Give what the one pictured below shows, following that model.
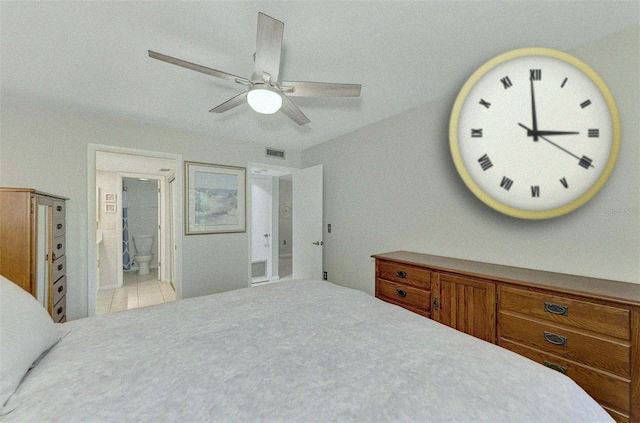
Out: h=2 m=59 s=20
